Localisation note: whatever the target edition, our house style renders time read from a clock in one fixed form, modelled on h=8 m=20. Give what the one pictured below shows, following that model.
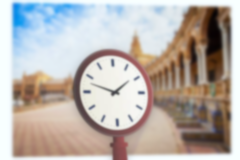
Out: h=1 m=48
